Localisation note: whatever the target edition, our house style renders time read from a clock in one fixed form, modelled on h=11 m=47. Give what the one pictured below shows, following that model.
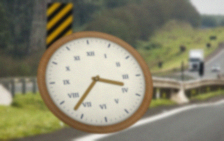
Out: h=3 m=37
